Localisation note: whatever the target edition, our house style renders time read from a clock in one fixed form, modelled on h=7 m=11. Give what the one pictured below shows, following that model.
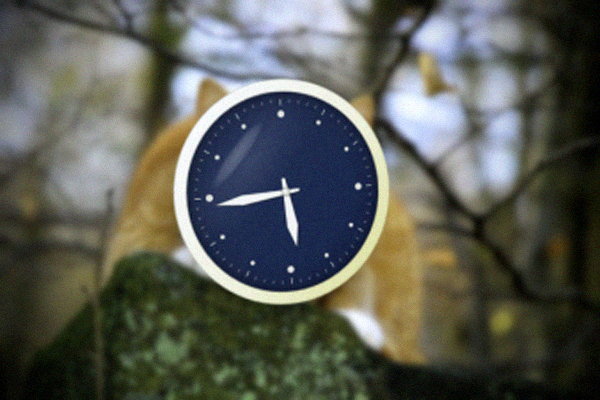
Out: h=5 m=44
